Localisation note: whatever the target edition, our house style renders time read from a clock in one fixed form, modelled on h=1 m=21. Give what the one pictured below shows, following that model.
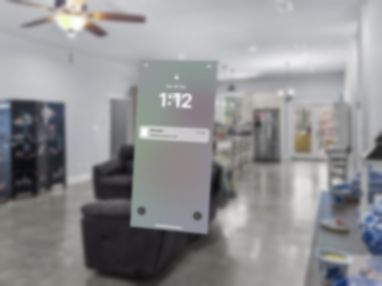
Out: h=1 m=12
